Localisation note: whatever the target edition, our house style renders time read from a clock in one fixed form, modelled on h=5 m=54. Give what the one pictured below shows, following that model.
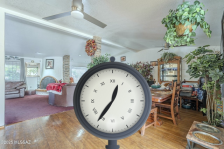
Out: h=12 m=36
